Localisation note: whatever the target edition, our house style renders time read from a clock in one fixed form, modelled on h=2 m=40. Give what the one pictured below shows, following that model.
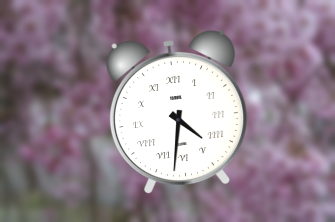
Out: h=4 m=32
